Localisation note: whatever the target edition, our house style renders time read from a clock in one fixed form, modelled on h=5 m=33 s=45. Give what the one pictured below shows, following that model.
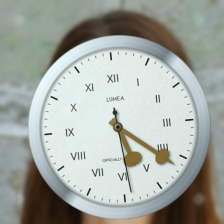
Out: h=5 m=21 s=29
